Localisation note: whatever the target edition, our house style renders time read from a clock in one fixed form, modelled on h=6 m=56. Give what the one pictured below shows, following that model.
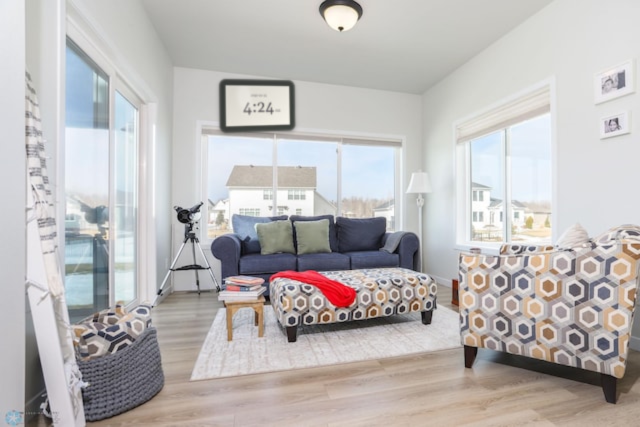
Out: h=4 m=24
